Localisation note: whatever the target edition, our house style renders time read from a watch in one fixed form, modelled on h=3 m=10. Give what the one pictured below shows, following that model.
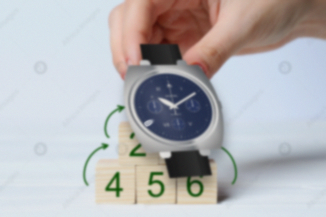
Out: h=10 m=10
